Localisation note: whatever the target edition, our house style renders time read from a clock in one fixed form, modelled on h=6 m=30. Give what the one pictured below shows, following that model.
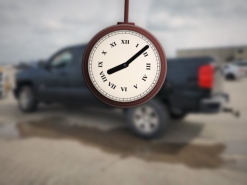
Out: h=8 m=8
